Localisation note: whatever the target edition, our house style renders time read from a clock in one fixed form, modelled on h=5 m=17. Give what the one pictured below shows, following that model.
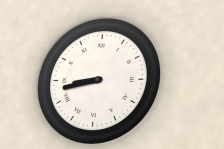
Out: h=8 m=43
